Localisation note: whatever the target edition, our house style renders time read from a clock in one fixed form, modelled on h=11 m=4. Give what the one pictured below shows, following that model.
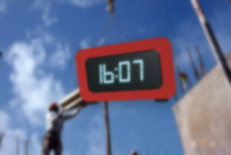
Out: h=16 m=7
